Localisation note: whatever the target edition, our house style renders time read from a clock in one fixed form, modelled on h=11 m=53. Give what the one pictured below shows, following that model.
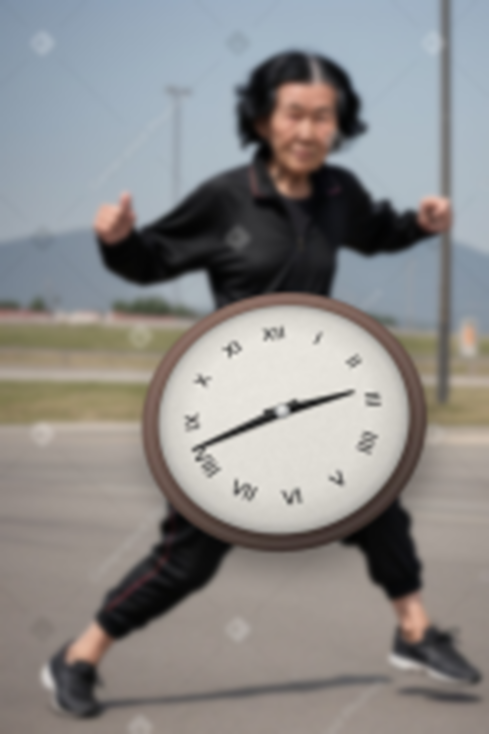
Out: h=2 m=42
